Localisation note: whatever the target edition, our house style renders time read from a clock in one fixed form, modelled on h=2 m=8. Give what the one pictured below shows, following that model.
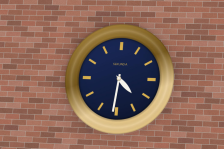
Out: h=4 m=31
